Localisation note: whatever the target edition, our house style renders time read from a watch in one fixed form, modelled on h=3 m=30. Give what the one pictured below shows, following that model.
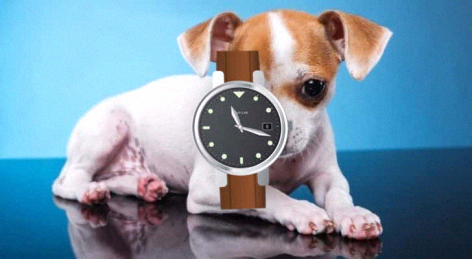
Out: h=11 m=18
